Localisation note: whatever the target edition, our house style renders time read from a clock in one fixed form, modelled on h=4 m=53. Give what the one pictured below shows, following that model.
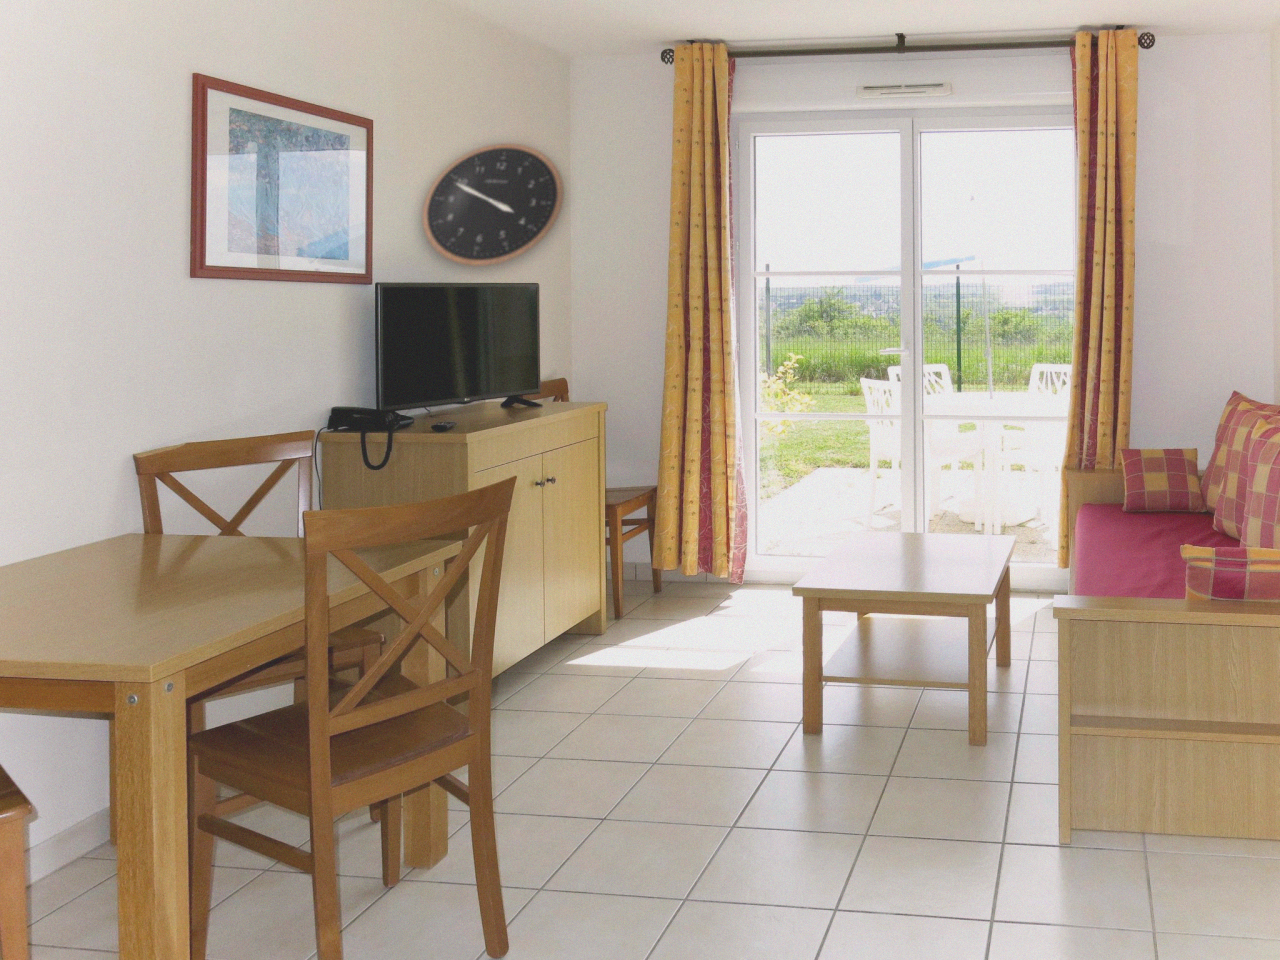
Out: h=3 m=49
